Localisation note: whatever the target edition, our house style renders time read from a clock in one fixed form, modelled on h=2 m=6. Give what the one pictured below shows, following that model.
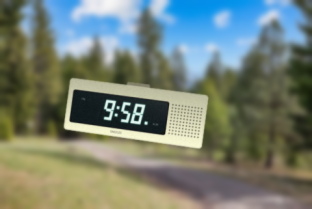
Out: h=9 m=58
